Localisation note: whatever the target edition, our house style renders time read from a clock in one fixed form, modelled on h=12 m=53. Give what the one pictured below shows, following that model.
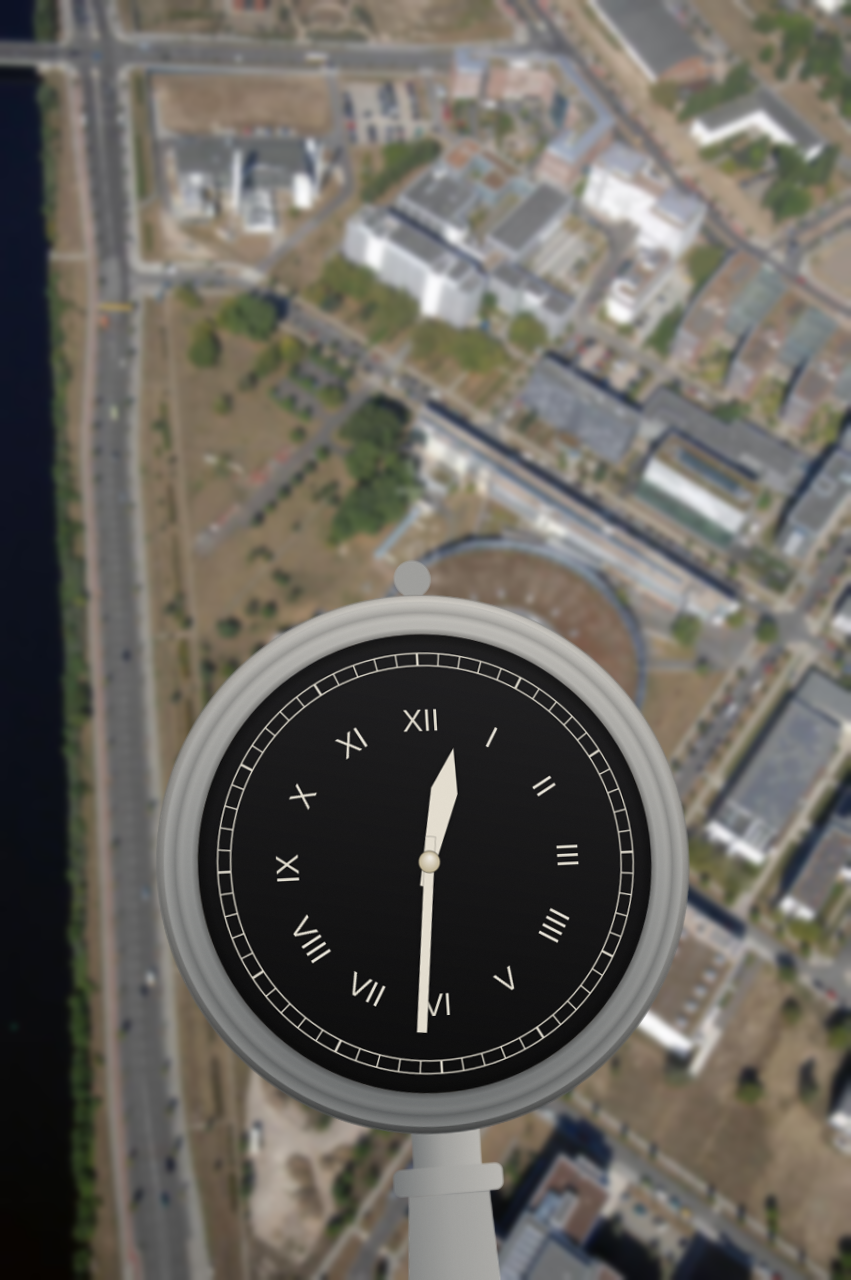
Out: h=12 m=31
